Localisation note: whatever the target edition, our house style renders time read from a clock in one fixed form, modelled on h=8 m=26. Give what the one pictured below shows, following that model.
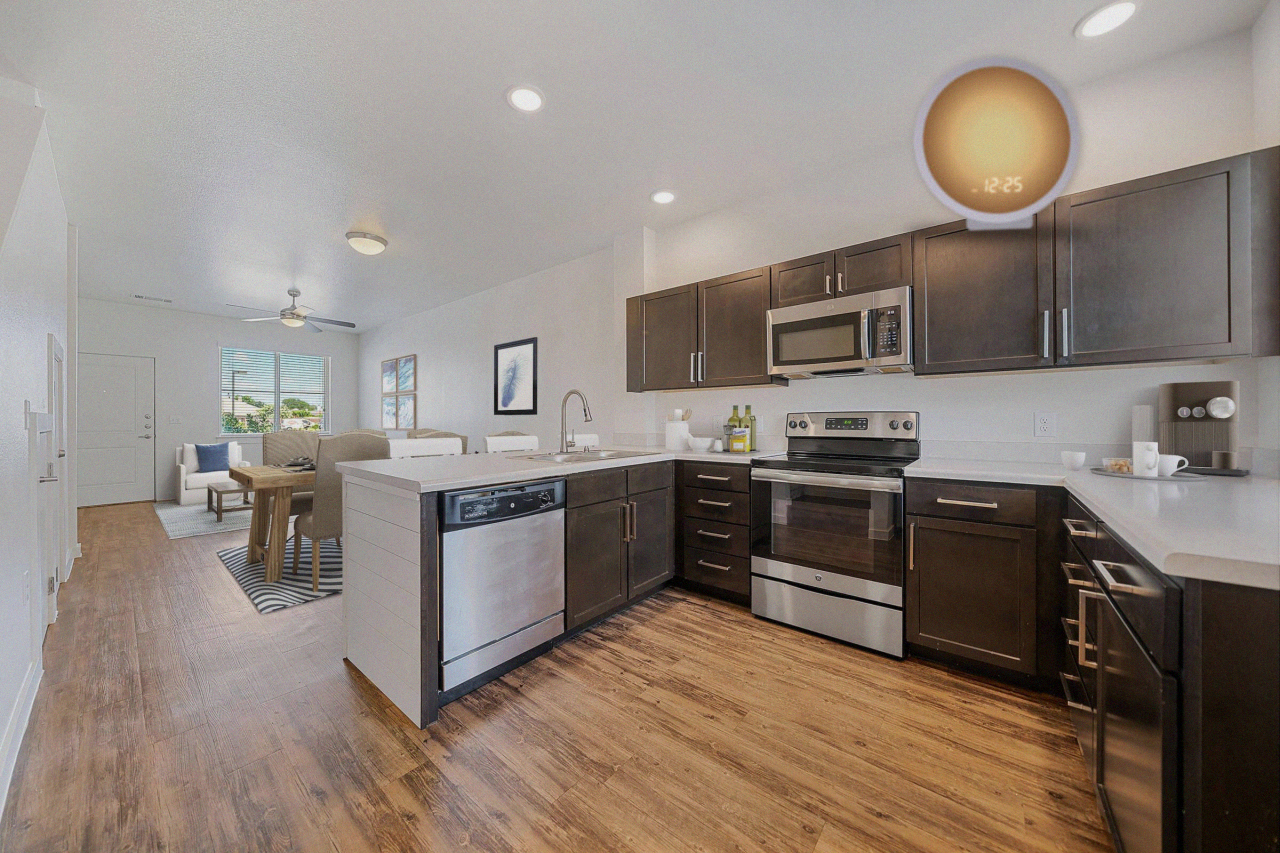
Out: h=12 m=25
